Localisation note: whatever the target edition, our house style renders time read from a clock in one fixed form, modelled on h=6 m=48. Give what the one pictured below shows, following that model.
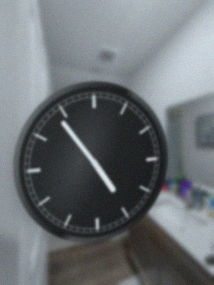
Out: h=4 m=54
